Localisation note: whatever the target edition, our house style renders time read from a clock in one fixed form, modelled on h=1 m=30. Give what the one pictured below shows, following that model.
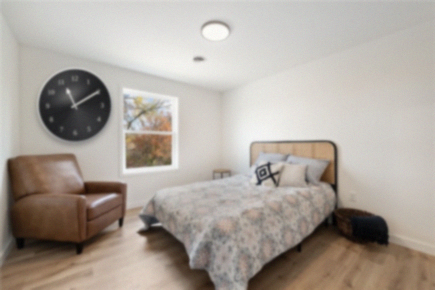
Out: h=11 m=10
